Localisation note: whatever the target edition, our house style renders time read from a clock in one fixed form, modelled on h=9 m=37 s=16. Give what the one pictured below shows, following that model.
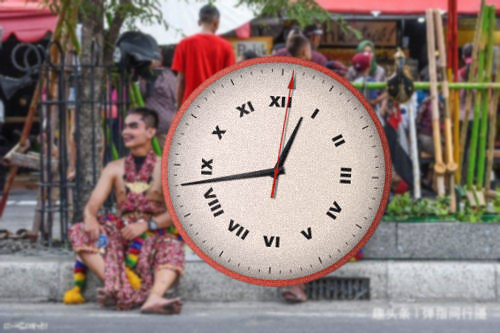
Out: h=12 m=43 s=1
